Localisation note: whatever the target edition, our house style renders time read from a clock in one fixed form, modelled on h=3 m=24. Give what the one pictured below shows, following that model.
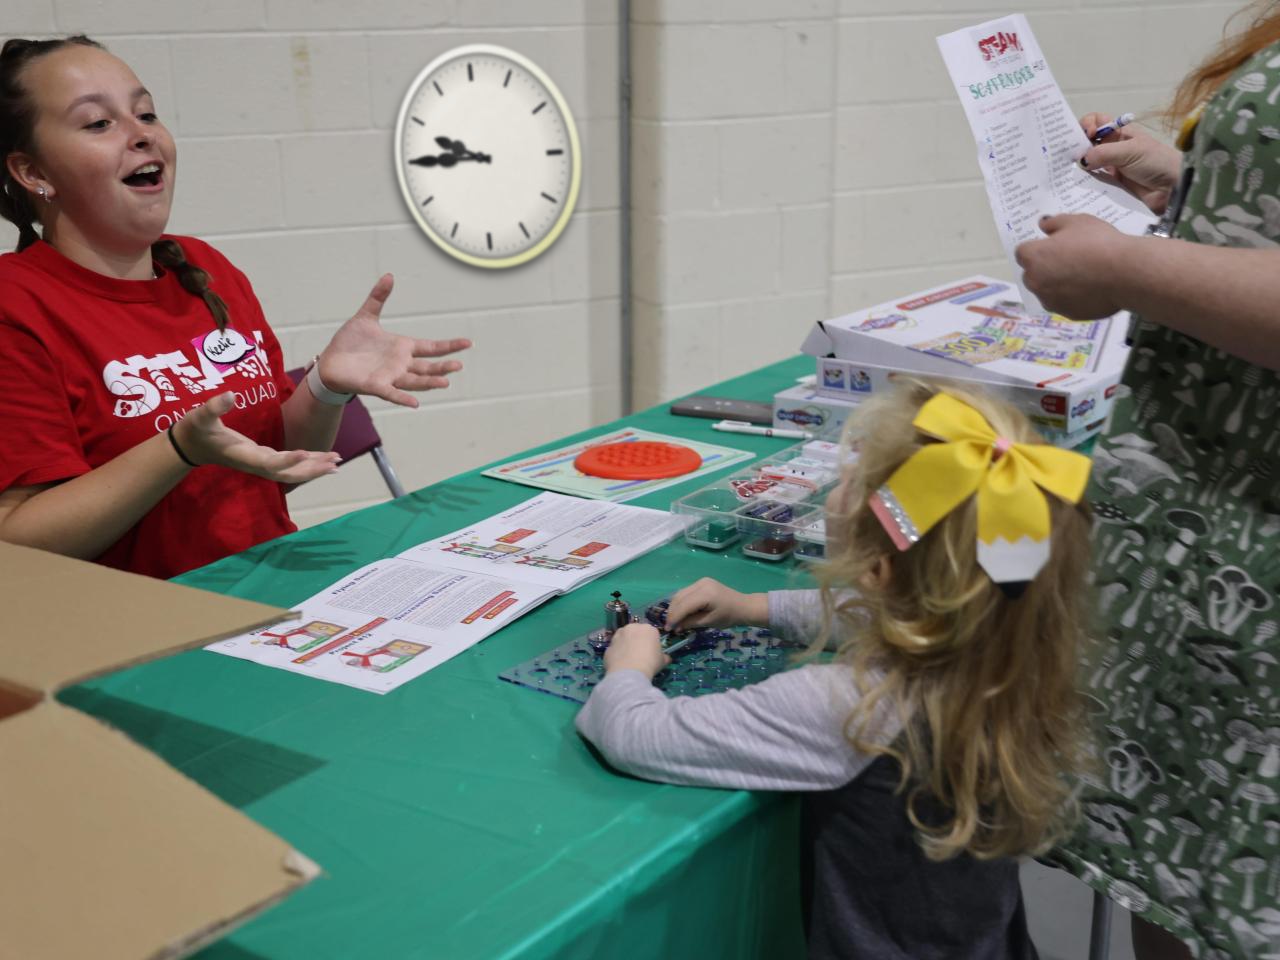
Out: h=9 m=45
